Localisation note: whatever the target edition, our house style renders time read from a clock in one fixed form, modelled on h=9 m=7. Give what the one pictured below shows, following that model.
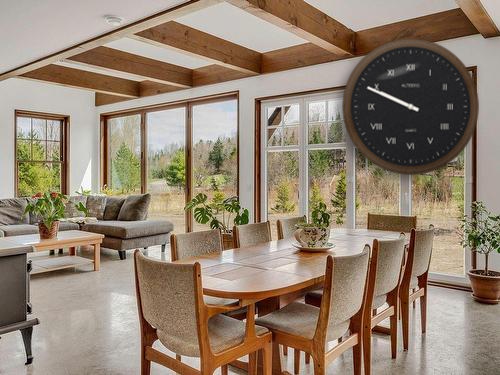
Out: h=9 m=49
